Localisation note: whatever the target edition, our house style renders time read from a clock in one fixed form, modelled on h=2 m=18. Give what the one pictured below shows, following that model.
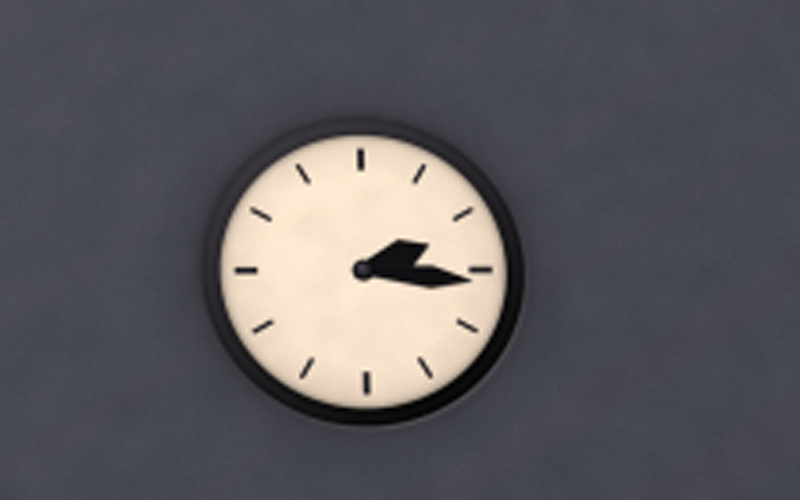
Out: h=2 m=16
